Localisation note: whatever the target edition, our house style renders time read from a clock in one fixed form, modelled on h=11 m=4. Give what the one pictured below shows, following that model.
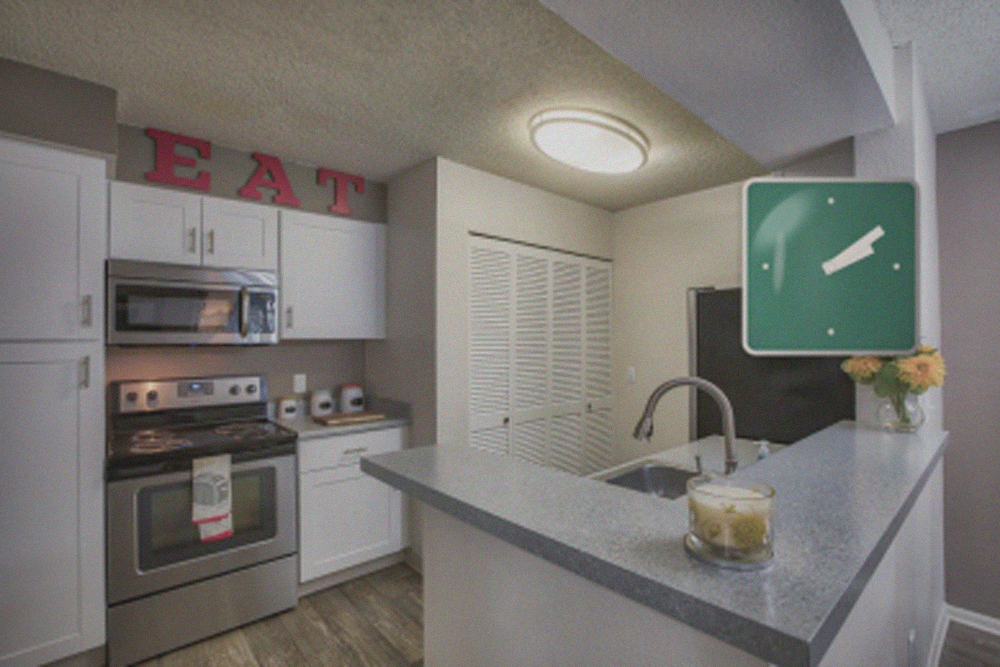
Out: h=2 m=9
